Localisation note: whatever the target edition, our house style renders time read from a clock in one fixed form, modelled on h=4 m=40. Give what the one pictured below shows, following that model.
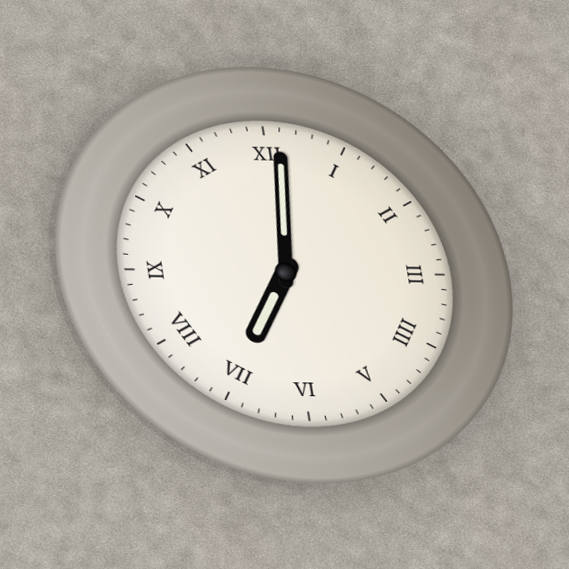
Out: h=7 m=1
